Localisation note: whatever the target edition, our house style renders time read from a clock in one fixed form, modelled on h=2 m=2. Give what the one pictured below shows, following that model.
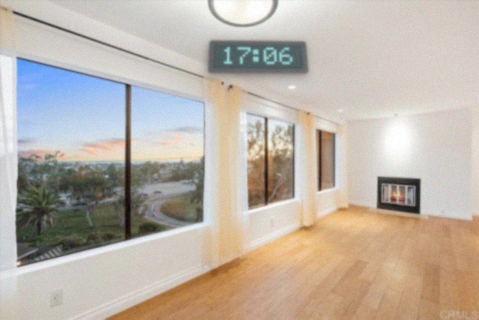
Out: h=17 m=6
